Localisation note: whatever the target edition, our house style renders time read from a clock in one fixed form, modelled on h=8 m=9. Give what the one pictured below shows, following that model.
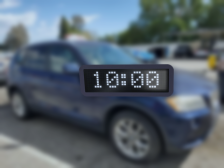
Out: h=10 m=0
